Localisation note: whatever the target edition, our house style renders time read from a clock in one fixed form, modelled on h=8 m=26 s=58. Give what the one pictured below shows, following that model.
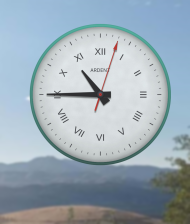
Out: h=10 m=45 s=3
